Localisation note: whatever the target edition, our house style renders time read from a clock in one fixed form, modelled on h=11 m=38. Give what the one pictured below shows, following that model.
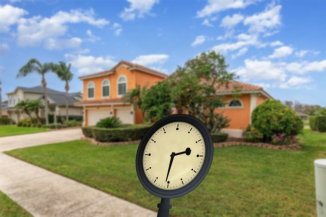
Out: h=2 m=31
